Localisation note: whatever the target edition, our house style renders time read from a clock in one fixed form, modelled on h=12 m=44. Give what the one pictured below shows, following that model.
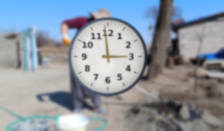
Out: h=2 m=59
